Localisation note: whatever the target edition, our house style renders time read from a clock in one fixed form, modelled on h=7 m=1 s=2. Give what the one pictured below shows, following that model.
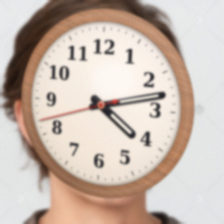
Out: h=4 m=12 s=42
